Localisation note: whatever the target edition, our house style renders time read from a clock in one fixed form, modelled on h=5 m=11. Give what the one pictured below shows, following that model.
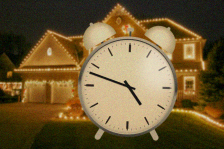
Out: h=4 m=48
